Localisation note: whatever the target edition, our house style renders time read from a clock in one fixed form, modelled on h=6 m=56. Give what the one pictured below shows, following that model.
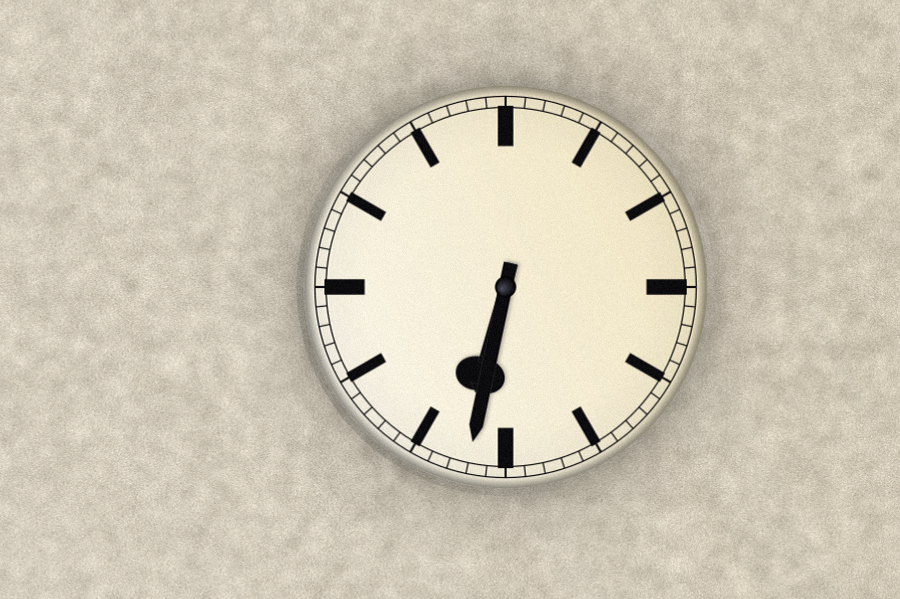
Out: h=6 m=32
